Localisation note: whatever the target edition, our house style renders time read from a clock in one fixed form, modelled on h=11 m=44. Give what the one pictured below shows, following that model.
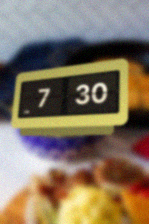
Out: h=7 m=30
